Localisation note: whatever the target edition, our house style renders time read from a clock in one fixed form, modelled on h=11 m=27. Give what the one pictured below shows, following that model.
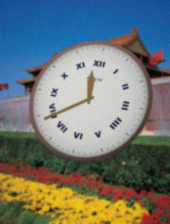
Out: h=11 m=39
